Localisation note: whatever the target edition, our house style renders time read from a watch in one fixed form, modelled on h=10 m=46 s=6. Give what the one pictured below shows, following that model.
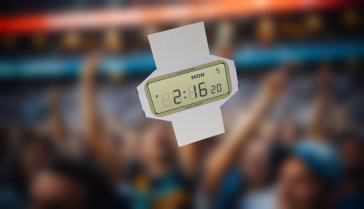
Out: h=2 m=16 s=20
